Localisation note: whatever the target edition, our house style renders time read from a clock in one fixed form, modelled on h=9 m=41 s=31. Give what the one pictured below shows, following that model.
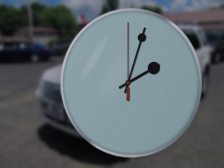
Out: h=2 m=3 s=0
